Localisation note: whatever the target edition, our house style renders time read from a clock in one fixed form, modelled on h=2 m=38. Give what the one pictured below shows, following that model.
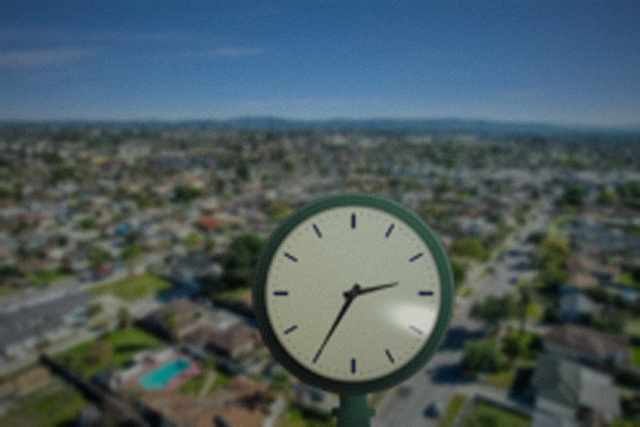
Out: h=2 m=35
